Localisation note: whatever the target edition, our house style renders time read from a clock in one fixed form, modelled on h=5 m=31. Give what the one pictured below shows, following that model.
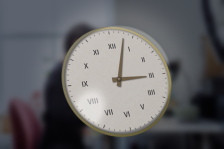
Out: h=3 m=3
